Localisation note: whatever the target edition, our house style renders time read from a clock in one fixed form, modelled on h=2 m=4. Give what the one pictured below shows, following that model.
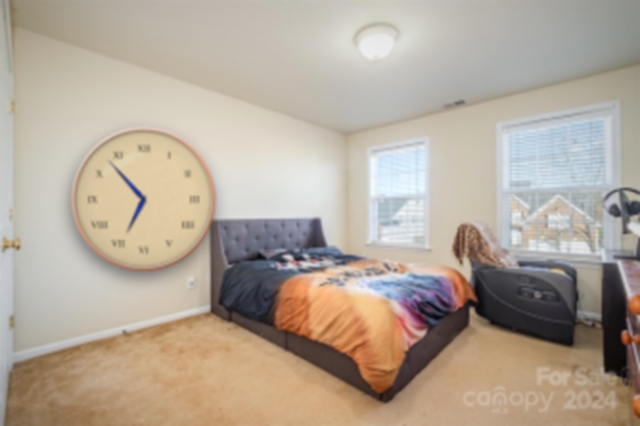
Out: h=6 m=53
